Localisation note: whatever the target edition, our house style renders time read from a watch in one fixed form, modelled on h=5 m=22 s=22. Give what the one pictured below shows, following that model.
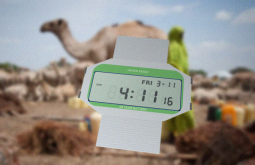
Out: h=4 m=11 s=16
